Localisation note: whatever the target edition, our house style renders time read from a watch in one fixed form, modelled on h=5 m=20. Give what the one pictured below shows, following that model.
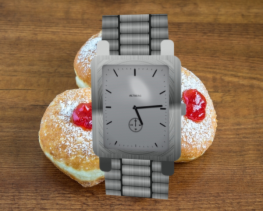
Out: h=5 m=14
